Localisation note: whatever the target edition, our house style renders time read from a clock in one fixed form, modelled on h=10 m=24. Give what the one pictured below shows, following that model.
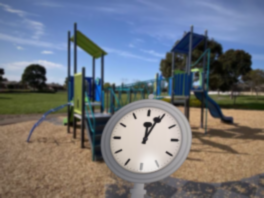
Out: h=12 m=4
